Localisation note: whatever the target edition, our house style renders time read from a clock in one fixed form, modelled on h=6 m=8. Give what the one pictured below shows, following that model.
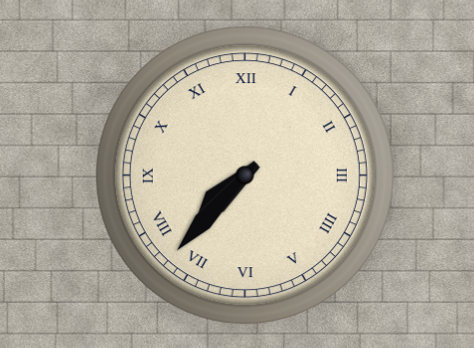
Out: h=7 m=37
